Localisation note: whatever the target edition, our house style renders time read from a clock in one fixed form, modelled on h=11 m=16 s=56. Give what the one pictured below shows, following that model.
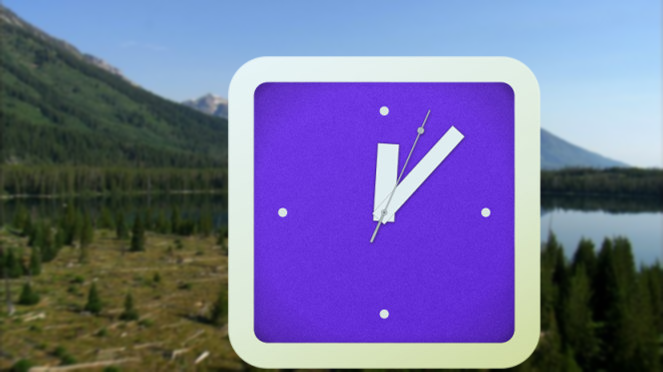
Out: h=12 m=7 s=4
